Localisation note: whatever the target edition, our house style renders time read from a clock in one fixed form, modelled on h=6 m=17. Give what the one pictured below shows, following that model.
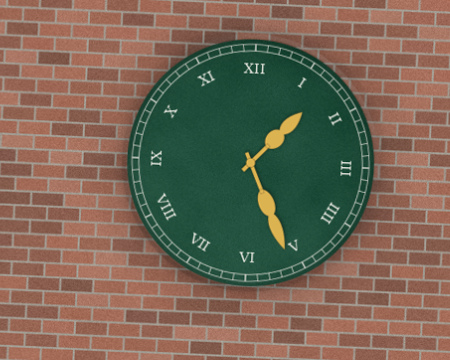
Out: h=1 m=26
